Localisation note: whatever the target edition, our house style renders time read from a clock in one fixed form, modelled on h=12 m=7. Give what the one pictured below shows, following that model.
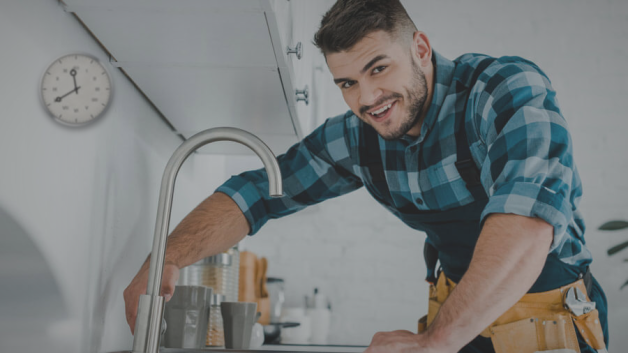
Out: h=11 m=40
